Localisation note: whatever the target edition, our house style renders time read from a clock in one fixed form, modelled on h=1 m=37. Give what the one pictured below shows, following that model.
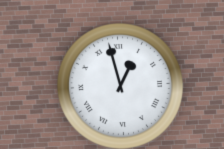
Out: h=12 m=58
